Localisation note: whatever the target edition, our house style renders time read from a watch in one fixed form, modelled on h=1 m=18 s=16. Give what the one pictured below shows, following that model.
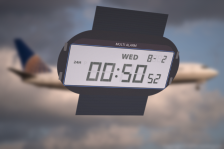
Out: h=0 m=50 s=52
